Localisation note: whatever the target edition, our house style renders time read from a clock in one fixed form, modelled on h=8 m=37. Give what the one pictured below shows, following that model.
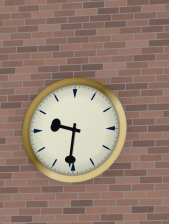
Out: h=9 m=31
